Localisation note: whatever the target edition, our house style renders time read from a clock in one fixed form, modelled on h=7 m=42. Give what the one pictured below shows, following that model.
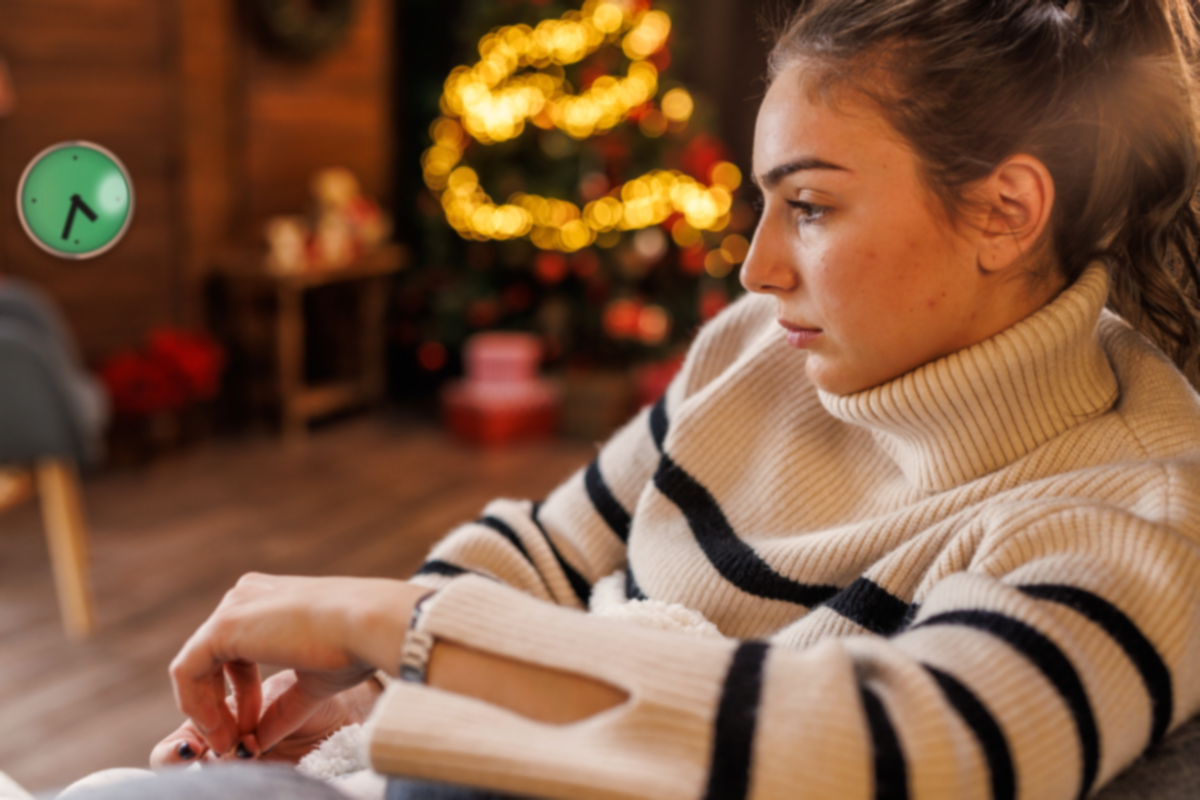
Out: h=4 m=33
